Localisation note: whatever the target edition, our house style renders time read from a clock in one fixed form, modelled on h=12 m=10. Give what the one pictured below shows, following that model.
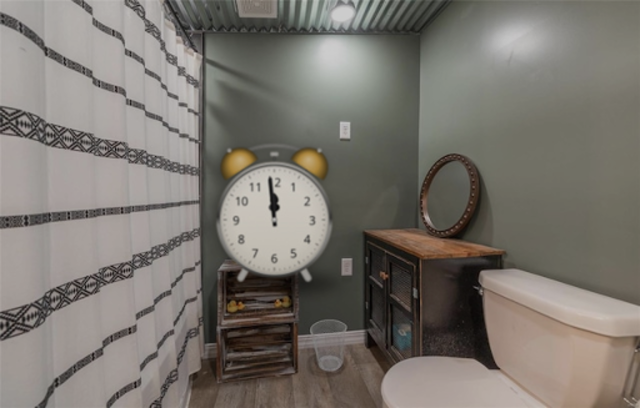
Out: h=11 m=59
